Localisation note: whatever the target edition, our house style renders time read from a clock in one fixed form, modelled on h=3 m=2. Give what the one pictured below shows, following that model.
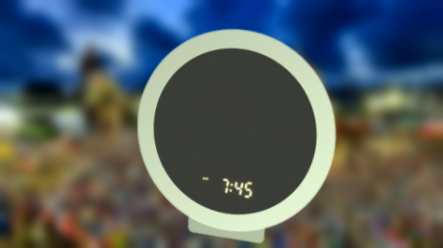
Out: h=7 m=45
